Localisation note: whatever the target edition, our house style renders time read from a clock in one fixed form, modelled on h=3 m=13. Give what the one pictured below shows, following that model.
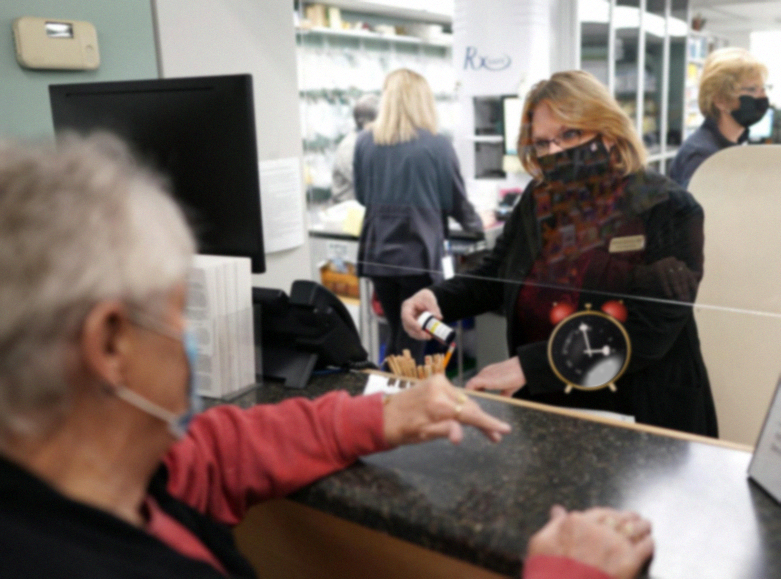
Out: h=2 m=58
